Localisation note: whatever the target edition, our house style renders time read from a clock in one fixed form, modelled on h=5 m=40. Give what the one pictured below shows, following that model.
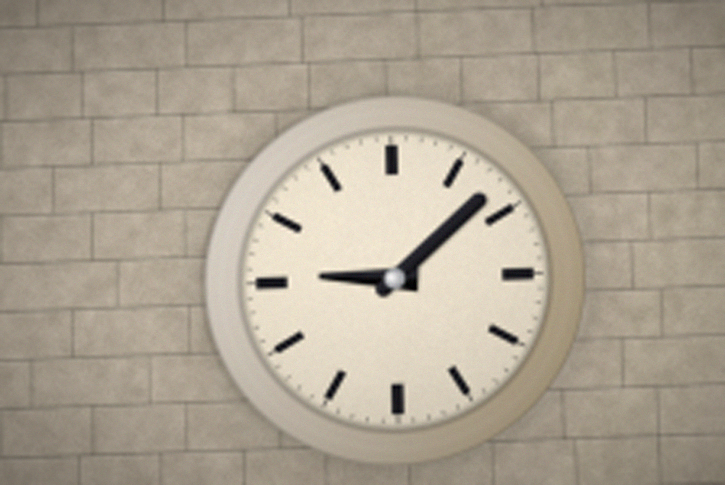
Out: h=9 m=8
